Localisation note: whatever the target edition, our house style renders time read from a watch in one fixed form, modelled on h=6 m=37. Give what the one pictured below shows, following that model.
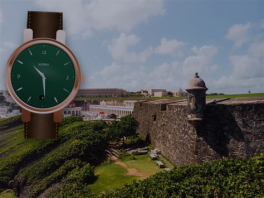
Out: h=10 m=29
